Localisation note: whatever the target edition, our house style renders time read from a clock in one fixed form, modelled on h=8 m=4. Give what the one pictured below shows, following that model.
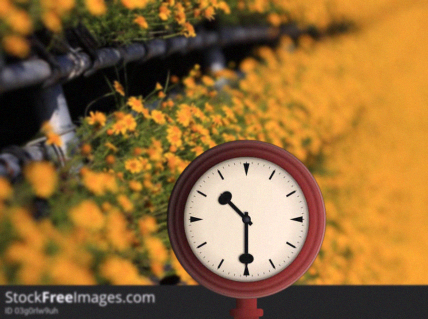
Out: h=10 m=30
